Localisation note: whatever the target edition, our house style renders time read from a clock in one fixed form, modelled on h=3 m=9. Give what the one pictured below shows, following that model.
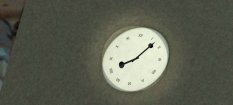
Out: h=8 m=7
